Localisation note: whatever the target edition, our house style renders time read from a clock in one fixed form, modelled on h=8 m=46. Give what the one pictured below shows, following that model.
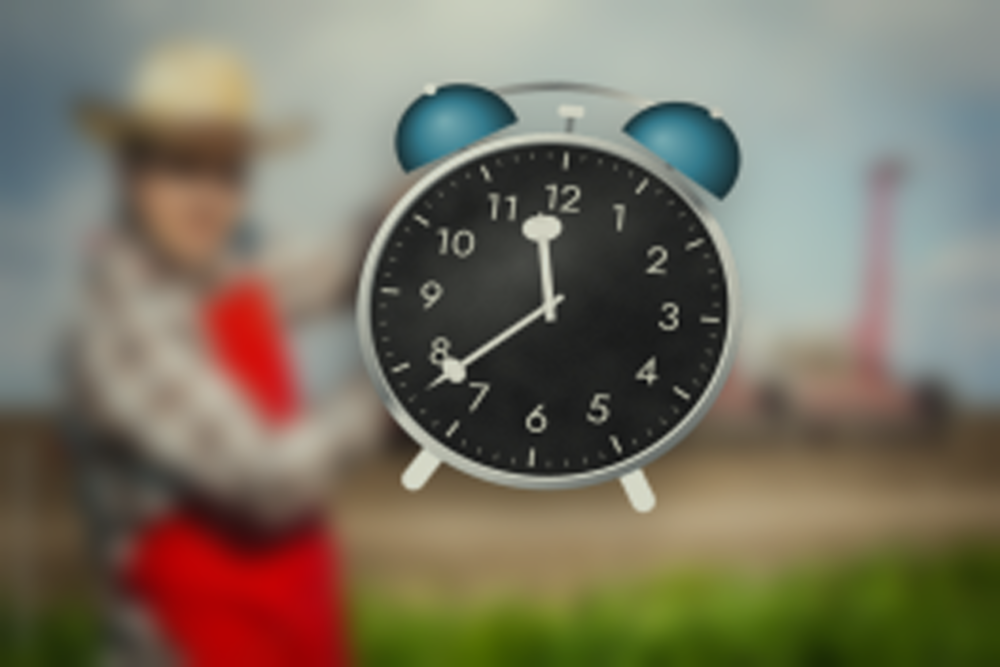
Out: h=11 m=38
